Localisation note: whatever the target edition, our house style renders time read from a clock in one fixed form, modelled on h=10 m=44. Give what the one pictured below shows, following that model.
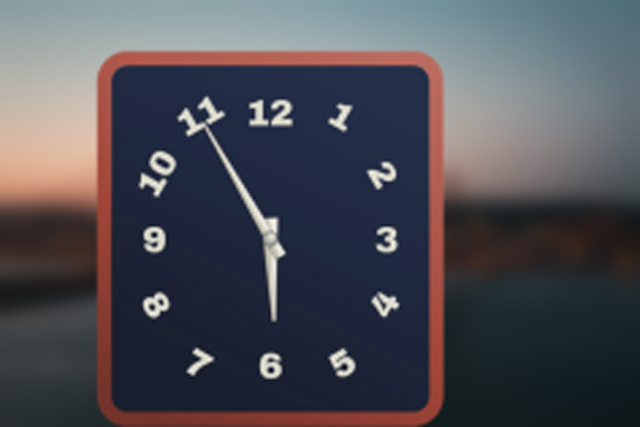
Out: h=5 m=55
